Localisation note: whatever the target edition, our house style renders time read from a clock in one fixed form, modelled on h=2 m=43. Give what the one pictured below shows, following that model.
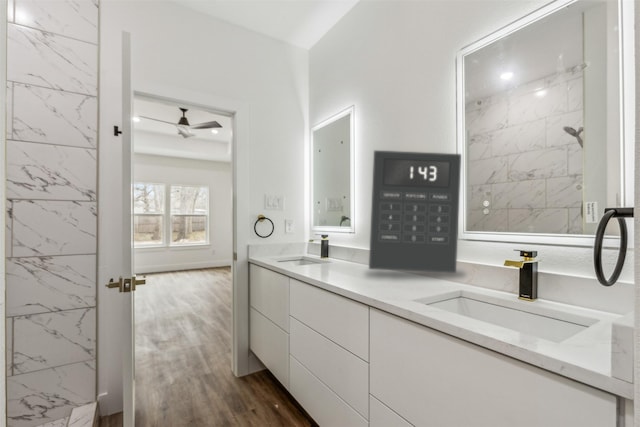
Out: h=1 m=43
